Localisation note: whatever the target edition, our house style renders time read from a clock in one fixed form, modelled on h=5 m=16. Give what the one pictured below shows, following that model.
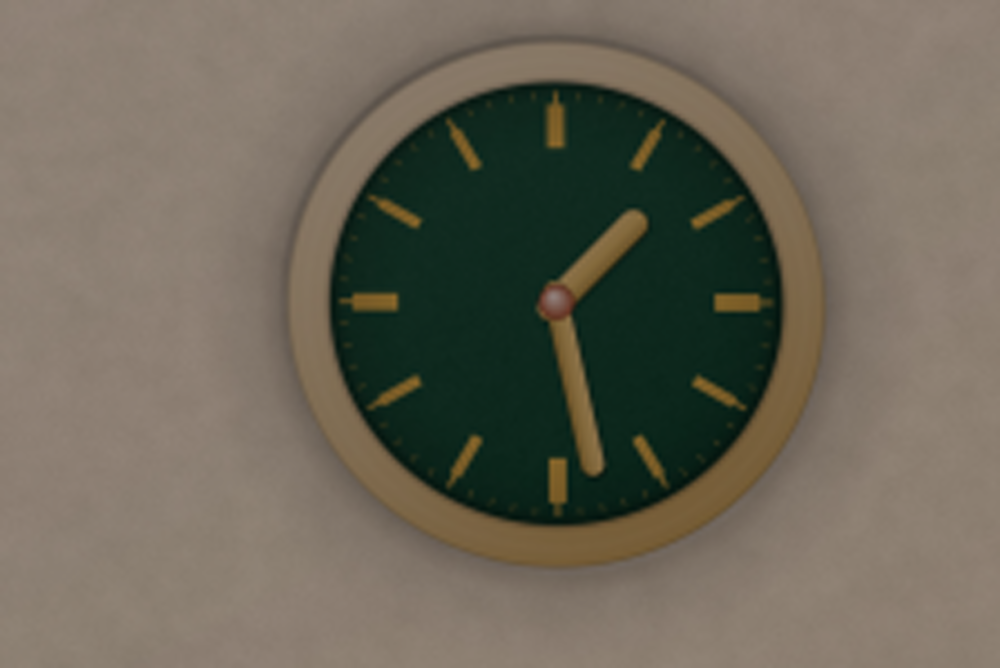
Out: h=1 m=28
